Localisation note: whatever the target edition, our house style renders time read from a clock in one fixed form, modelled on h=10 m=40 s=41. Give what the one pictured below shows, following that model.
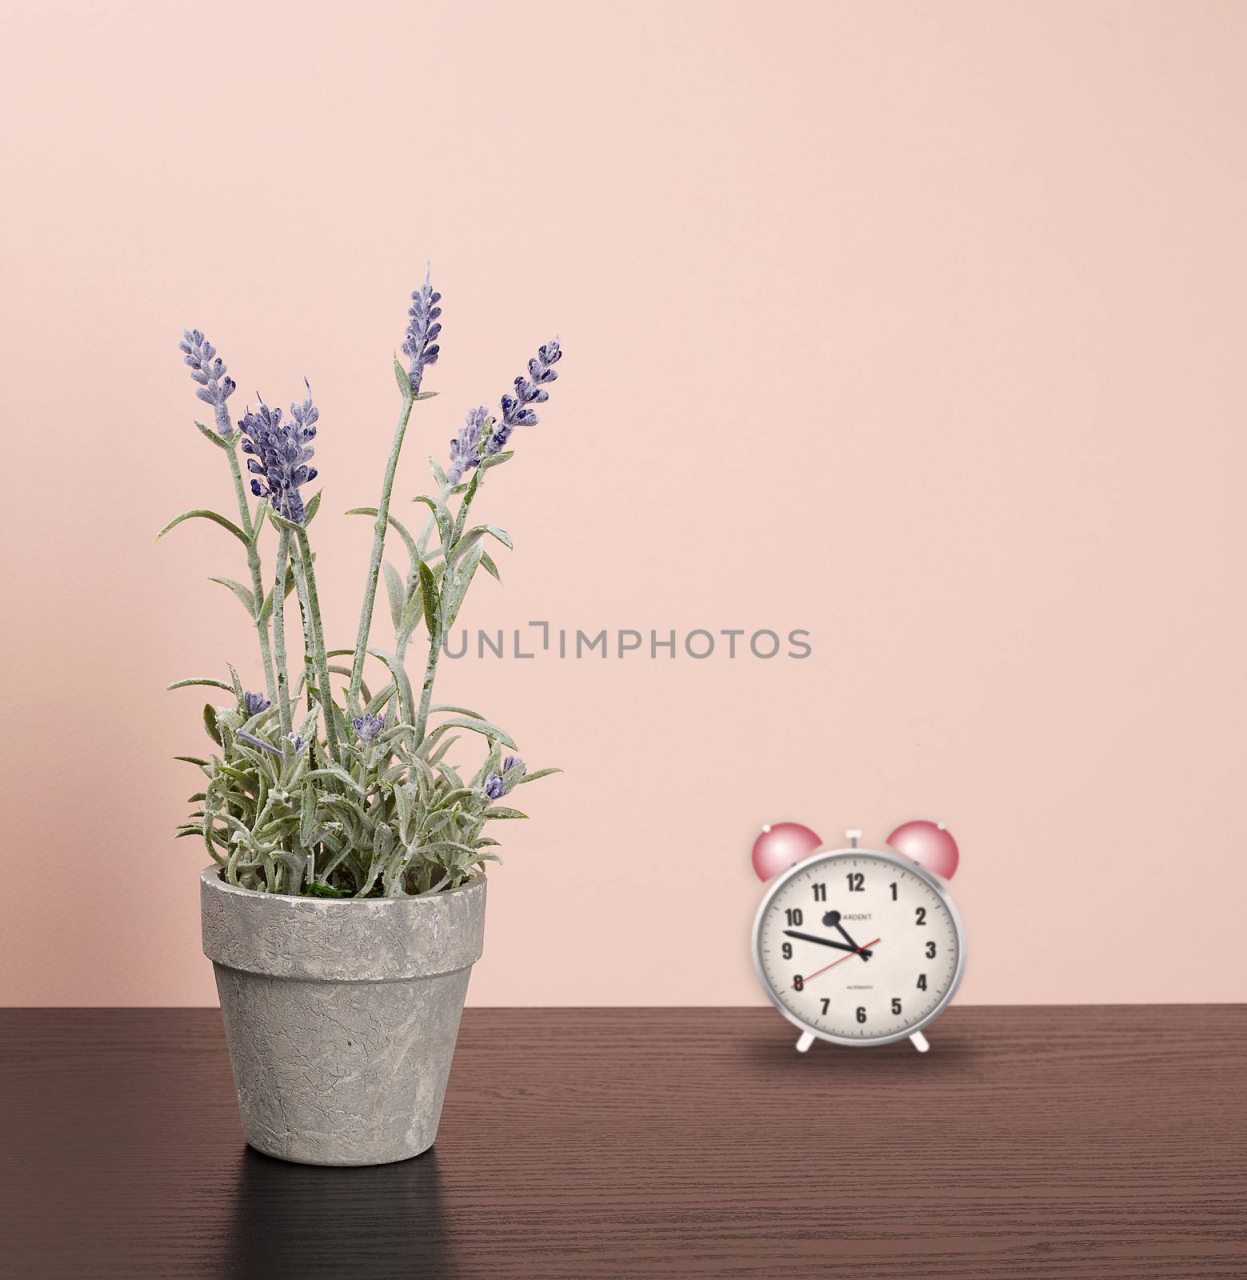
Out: h=10 m=47 s=40
